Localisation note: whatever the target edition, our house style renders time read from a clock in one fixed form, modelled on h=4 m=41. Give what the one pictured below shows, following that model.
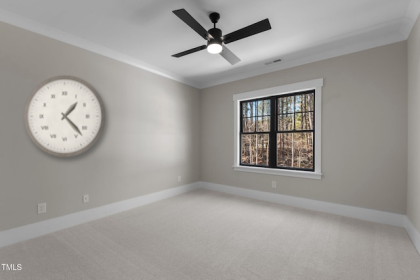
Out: h=1 m=23
